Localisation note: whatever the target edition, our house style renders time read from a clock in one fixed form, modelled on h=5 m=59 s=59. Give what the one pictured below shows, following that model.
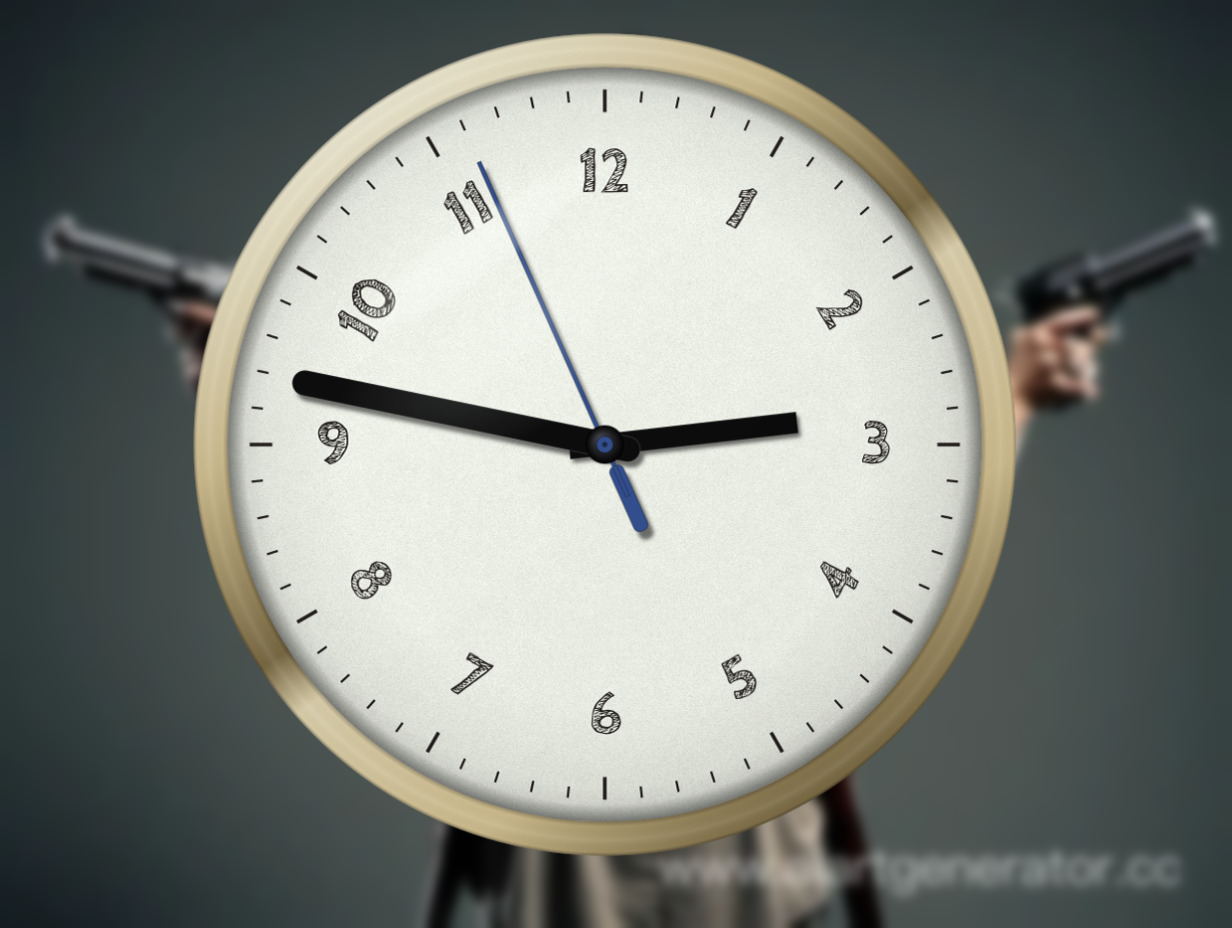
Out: h=2 m=46 s=56
